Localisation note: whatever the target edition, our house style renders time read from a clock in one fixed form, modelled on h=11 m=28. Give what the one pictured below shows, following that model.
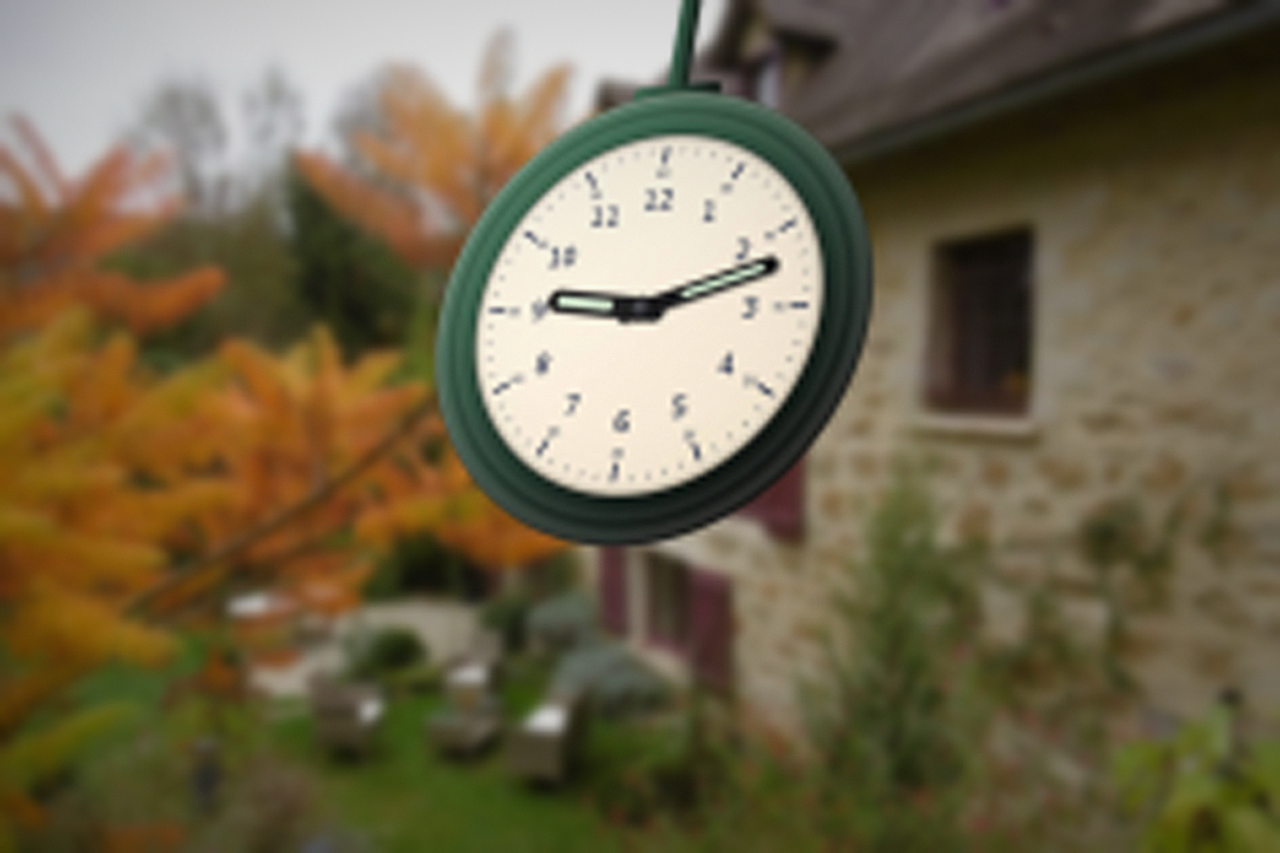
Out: h=9 m=12
